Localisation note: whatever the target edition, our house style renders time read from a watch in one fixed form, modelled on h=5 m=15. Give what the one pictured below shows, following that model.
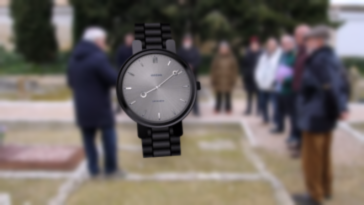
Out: h=8 m=9
